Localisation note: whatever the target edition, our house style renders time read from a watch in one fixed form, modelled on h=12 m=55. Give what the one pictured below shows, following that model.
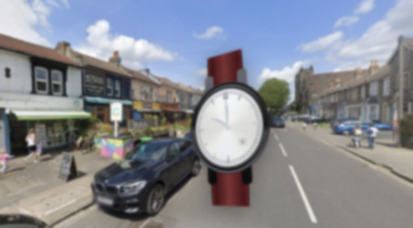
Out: h=10 m=0
